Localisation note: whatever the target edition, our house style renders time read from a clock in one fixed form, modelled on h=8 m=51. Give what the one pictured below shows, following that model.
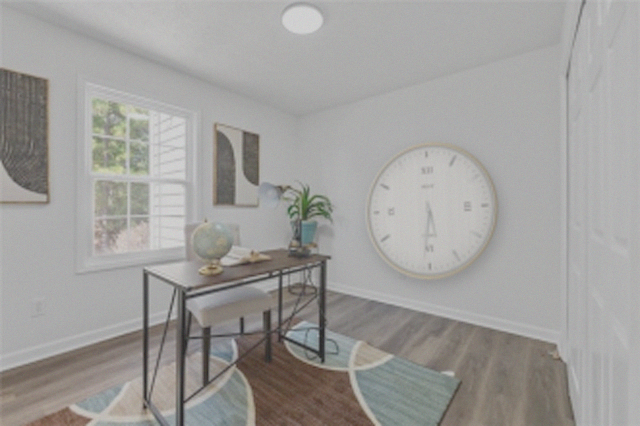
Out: h=5 m=31
